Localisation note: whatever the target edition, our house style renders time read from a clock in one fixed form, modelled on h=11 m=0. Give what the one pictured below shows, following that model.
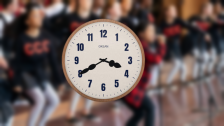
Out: h=3 m=40
